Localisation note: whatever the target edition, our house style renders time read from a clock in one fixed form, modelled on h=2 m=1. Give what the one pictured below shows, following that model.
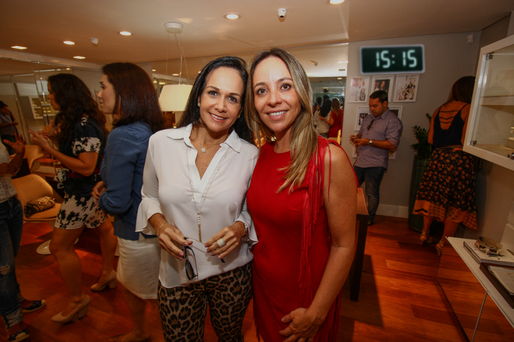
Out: h=15 m=15
